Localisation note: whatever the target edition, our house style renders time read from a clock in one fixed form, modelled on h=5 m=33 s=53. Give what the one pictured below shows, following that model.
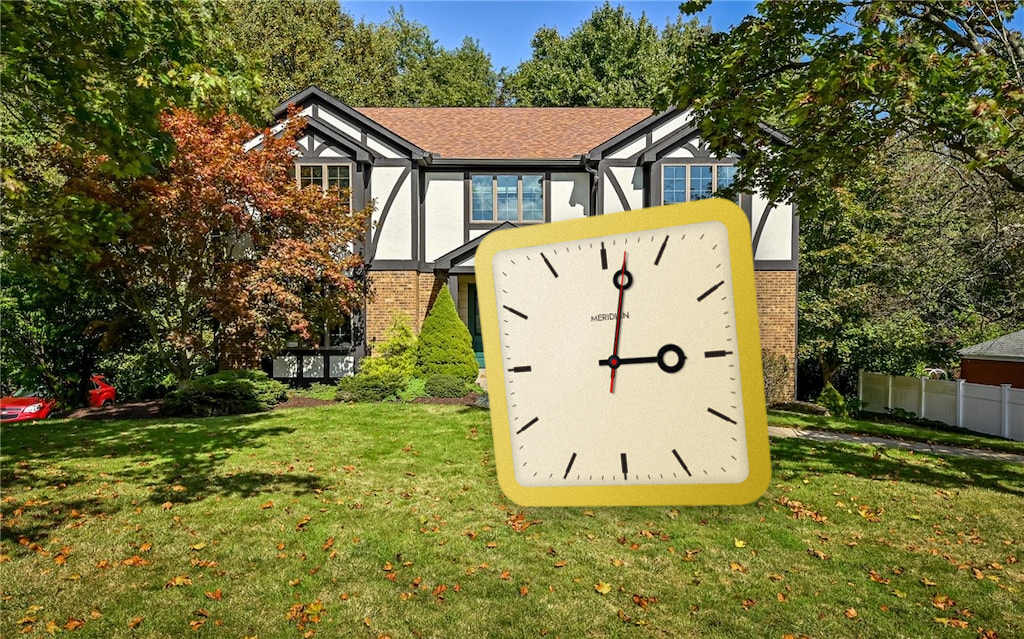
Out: h=3 m=2 s=2
